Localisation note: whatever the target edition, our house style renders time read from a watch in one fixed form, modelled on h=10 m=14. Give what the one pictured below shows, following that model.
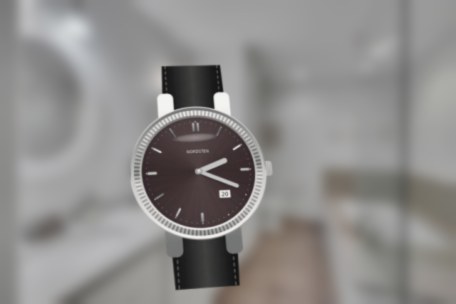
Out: h=2 m=19
